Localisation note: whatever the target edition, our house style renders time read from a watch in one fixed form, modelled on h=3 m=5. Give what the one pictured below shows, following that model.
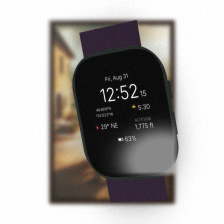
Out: h=12 m=52
